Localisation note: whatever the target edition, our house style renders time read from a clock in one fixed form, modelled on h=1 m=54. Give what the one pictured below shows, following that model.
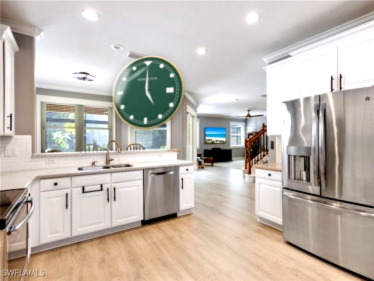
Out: h=5 m=0
